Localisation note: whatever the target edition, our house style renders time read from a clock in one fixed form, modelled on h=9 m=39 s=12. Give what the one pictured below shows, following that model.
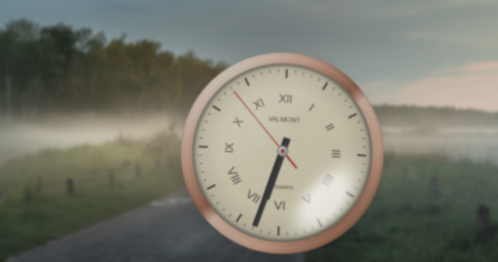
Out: h=6 m=32 s=53
